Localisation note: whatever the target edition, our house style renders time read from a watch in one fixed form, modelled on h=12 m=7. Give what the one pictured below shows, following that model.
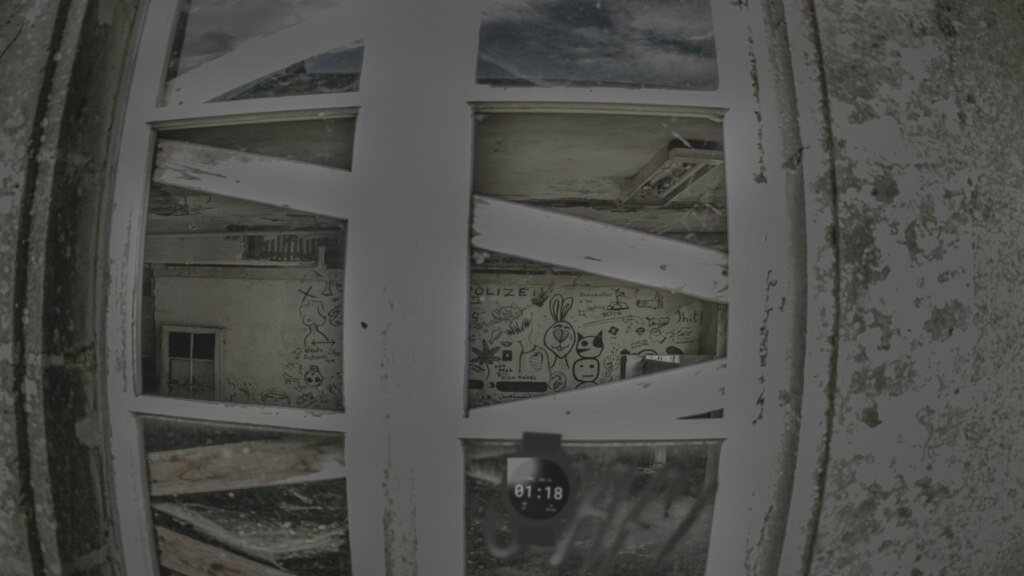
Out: h=1 m=18
